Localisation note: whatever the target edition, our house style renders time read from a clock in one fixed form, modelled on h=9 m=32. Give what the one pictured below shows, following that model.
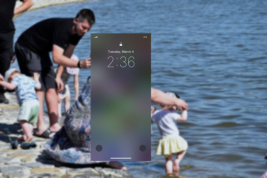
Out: h=2 m=36
